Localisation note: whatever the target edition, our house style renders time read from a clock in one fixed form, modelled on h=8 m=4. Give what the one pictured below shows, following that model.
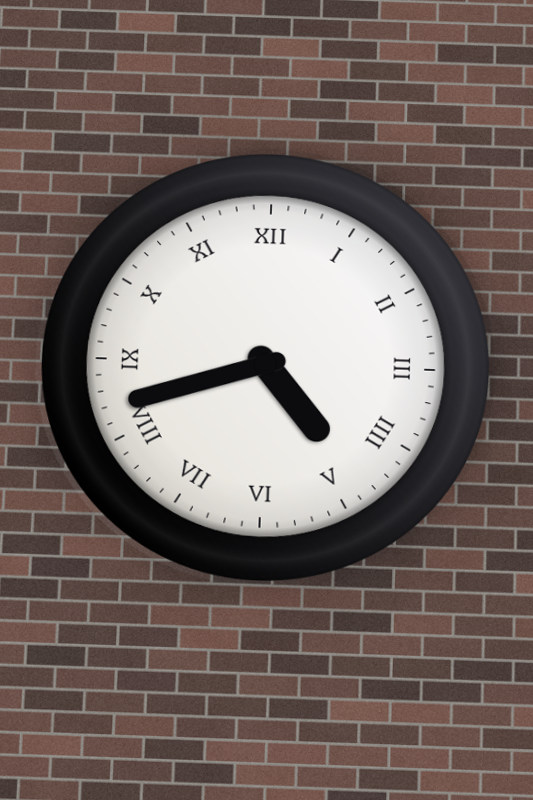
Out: h=4 m=42
